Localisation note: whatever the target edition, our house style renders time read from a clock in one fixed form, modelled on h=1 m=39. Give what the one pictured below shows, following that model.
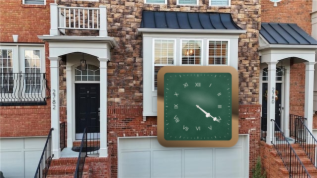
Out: h=4 m=21
